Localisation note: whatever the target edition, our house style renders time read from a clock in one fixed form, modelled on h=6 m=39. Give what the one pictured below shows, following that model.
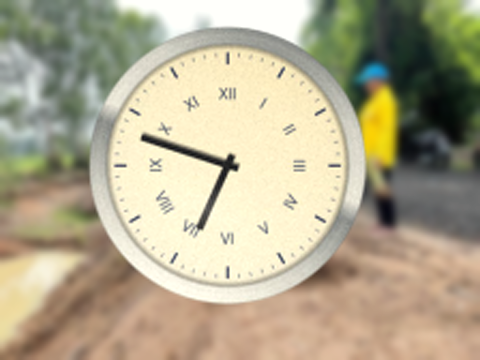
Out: h=6 m=48
